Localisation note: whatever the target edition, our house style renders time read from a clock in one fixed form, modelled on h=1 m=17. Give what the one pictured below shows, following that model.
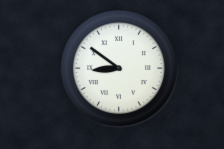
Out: h=8 m=51
